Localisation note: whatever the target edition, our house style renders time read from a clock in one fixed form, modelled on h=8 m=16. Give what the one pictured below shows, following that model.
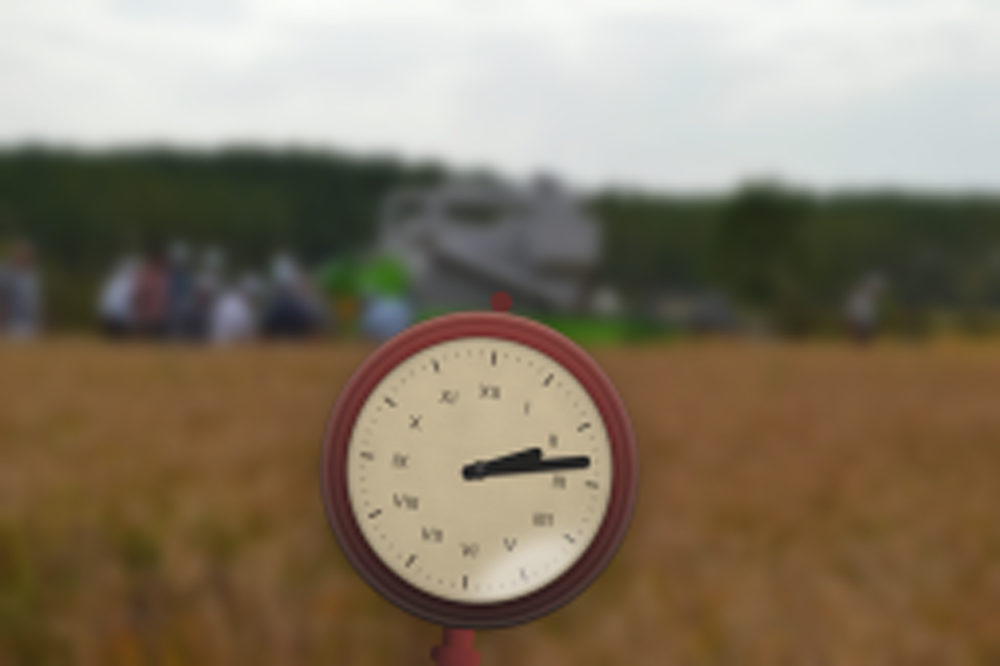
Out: h=2 m=13
